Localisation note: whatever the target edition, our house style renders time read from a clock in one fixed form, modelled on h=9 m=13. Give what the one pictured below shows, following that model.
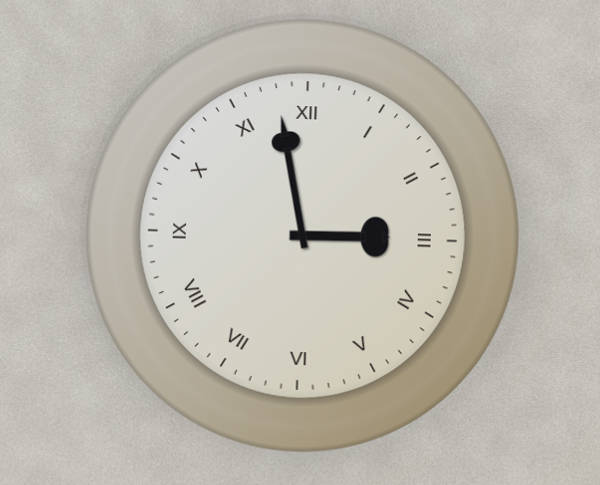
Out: h=2 m=58
